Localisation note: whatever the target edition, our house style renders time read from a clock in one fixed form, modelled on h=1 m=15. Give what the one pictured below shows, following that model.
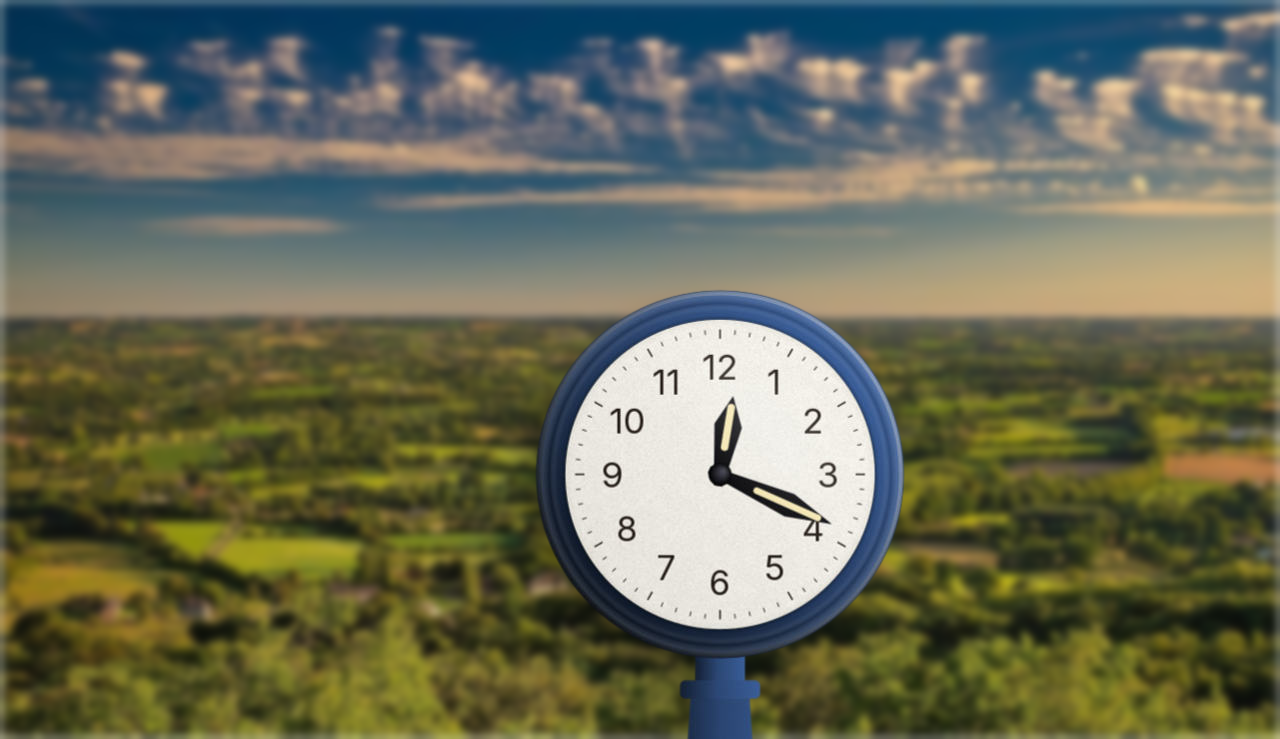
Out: h=12 m=19
